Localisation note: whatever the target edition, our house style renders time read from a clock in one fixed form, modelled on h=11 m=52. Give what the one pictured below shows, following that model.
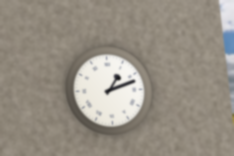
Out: h=1 m=12
